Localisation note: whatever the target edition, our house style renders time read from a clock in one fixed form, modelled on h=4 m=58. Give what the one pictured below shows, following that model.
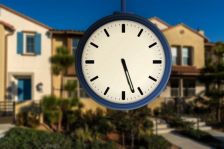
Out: h=5 m=27
